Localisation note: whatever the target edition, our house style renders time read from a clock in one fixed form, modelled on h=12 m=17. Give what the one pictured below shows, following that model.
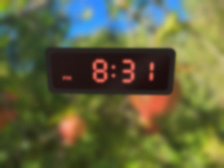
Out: h=8 m=31
